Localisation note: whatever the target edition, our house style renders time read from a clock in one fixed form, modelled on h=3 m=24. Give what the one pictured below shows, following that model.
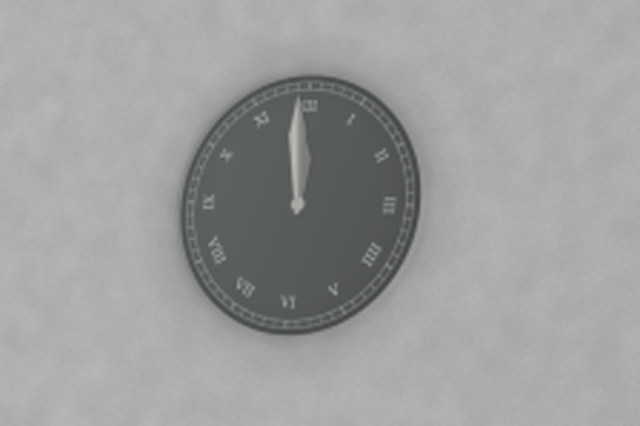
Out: h=11 m=59
